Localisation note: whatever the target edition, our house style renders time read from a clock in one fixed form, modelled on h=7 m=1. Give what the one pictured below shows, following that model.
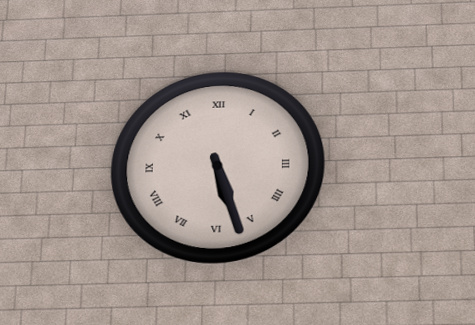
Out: h=5 m=27
